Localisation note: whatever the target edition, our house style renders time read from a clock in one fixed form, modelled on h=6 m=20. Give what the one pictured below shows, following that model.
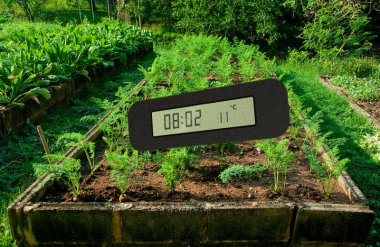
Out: h=8 m=2
